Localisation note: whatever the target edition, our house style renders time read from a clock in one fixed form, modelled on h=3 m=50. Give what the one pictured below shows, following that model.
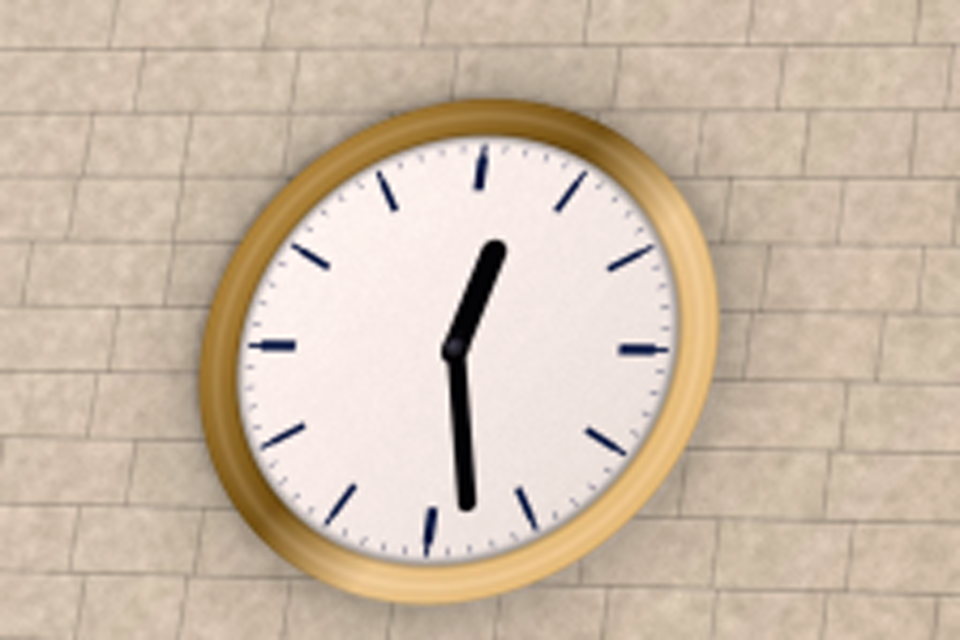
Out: h=12 m=28
